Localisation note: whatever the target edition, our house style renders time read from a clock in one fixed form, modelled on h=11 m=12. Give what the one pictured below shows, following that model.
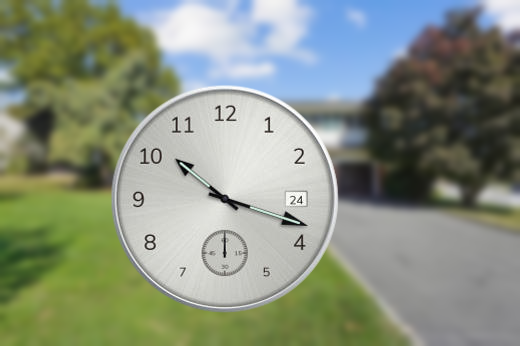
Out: h=10 m=18
